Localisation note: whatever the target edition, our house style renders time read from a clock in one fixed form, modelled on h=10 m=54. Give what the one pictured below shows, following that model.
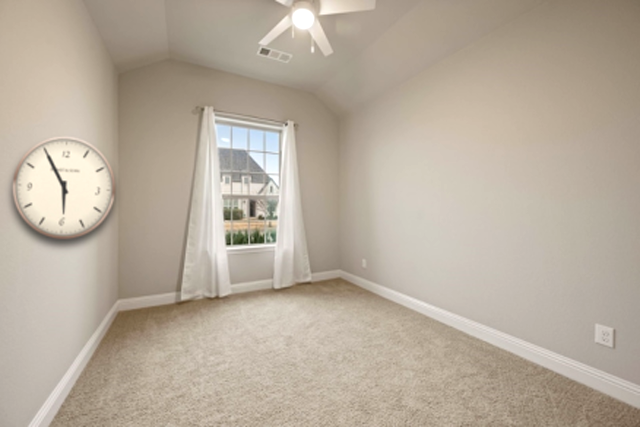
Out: h=5 m=55
